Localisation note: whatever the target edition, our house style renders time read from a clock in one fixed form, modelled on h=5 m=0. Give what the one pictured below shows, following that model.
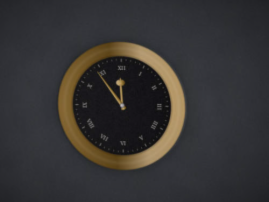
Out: h=11 m=54
